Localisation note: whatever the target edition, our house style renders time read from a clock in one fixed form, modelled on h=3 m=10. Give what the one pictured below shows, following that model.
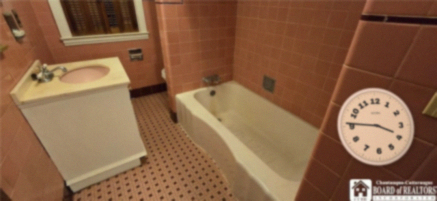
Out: h=3 m=46
